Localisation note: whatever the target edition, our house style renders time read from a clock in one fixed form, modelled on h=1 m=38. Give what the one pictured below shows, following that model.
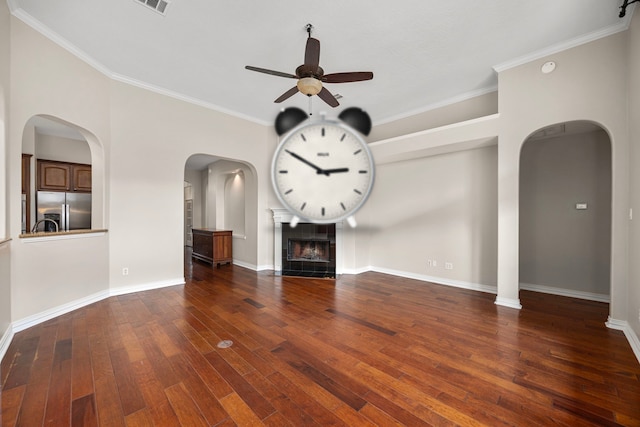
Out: h=2 m=50
